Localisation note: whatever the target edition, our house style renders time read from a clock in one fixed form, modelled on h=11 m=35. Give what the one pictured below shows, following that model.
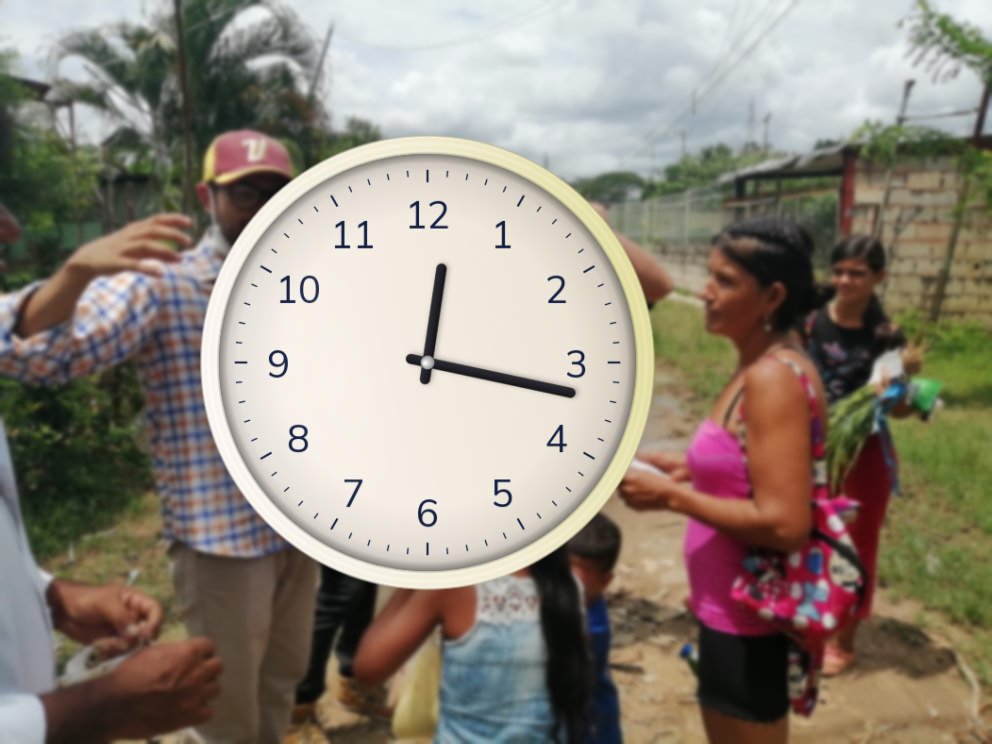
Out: h=12 m=17
